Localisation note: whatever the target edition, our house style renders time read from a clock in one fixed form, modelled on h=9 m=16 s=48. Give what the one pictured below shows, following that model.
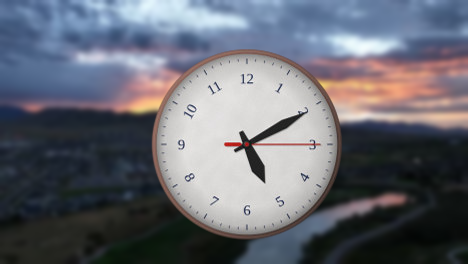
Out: h=5 m=10 s=15
